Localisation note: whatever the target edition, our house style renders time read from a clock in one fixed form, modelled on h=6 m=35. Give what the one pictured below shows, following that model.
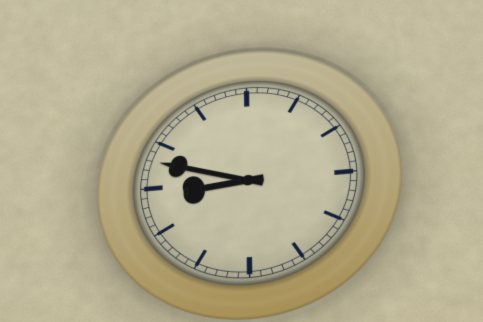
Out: h=8 m=48
